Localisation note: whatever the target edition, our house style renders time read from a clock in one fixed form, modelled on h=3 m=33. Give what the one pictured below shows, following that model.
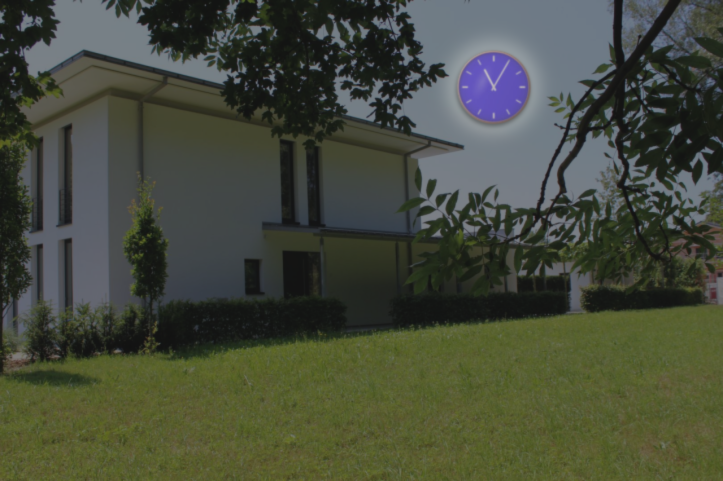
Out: h=11 m=5
